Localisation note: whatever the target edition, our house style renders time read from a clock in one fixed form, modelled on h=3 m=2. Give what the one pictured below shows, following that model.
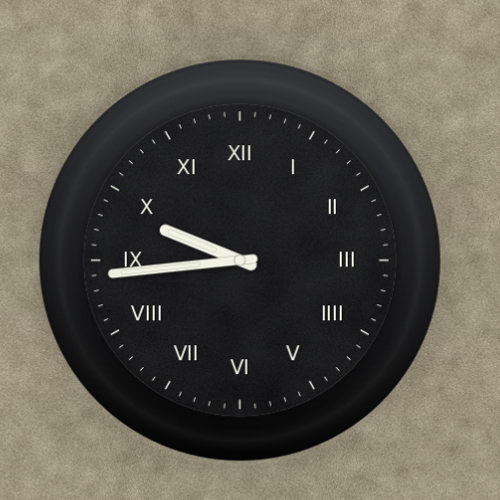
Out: h=9 m=44
